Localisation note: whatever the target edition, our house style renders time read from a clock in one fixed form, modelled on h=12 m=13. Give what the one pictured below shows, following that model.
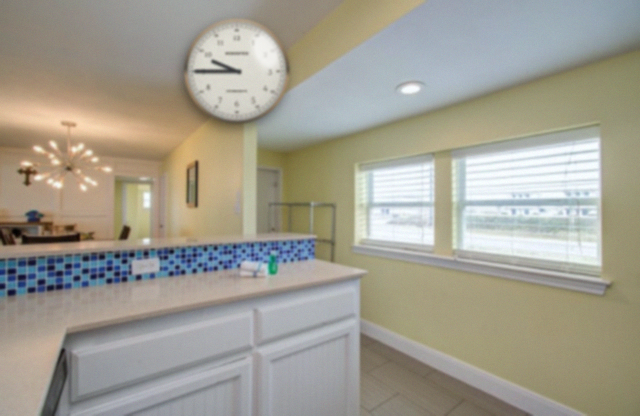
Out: h=9 m=45
